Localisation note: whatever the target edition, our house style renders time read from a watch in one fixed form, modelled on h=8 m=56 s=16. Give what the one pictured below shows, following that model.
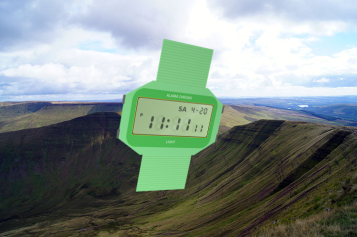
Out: h=11 m=11 s=11
